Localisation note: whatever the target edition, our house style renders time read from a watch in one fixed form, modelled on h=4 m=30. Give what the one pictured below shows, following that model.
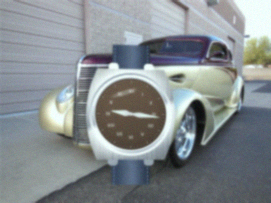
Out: h=9 m=16
